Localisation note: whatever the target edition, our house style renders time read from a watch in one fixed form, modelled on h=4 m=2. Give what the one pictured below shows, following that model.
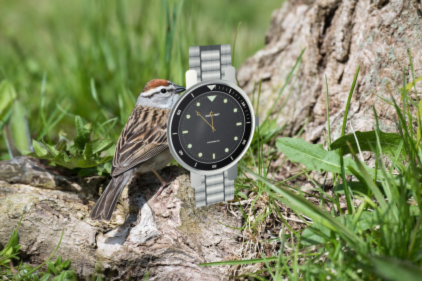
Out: h=11 m=53
